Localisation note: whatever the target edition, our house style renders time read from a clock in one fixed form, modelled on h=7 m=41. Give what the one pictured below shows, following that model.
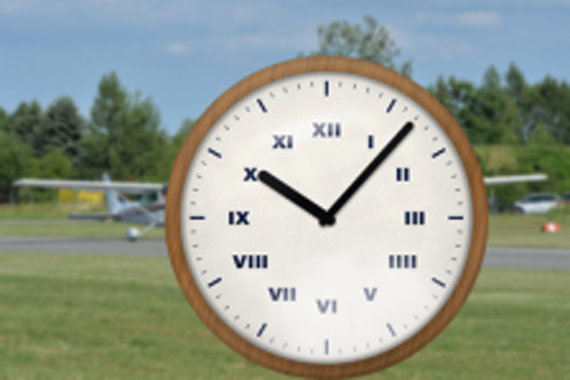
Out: h=10 m=7
